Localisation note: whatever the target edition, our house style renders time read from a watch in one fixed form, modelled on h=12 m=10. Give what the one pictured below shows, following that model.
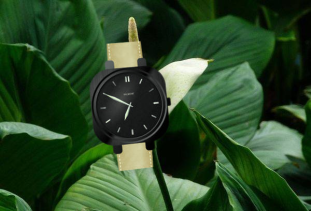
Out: h=6 m=50
